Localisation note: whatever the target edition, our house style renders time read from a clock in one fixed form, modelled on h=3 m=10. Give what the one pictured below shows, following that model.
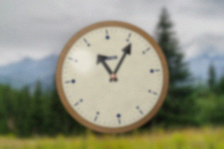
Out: h=11 m=6
